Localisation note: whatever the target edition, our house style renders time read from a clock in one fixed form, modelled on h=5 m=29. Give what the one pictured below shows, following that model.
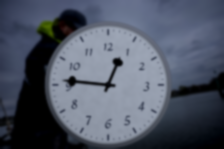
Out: h=12 m=46
